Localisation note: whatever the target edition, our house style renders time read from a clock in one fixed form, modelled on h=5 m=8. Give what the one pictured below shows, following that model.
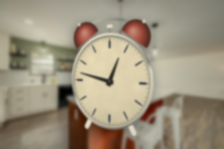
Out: h=12 m=47
